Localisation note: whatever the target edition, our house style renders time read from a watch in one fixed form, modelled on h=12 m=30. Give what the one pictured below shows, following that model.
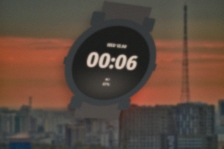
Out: h=0 m=6
